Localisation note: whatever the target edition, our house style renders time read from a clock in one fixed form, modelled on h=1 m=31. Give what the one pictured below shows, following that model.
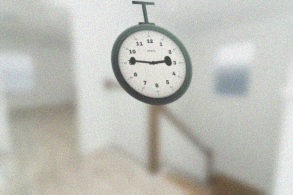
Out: h=2 m=46
